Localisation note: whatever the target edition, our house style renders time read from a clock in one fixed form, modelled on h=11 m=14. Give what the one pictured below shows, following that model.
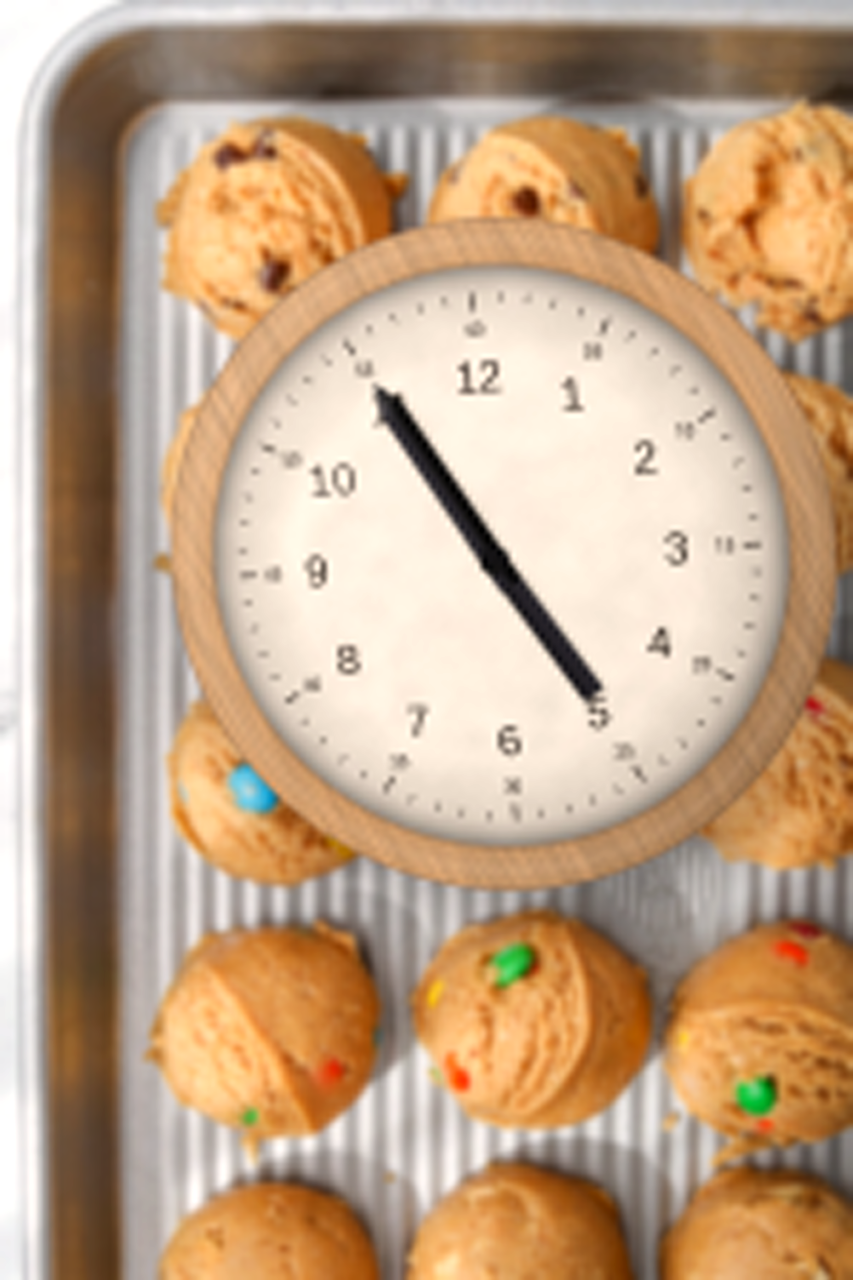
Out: h=4 m=55
